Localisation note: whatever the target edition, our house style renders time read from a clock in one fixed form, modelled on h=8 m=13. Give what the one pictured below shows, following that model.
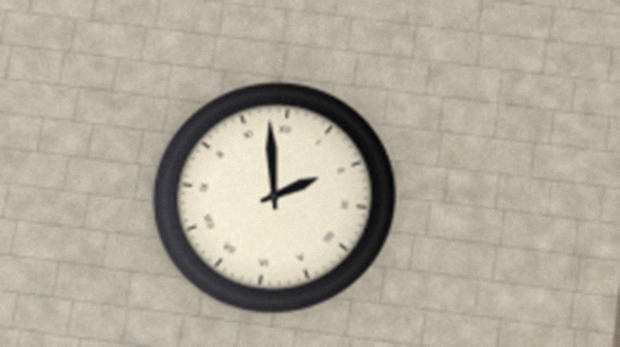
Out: h=1 m=58
